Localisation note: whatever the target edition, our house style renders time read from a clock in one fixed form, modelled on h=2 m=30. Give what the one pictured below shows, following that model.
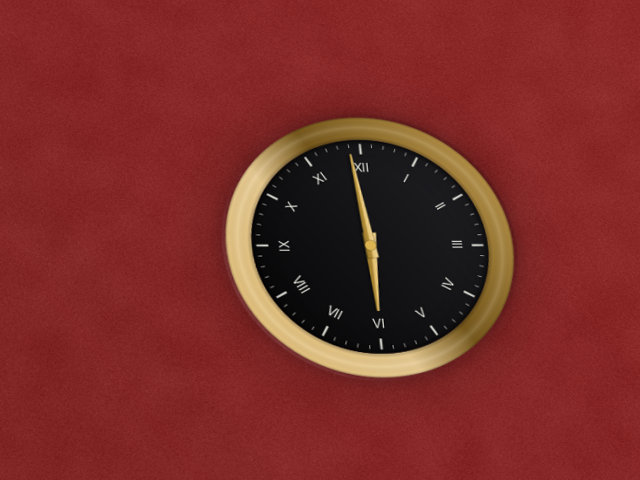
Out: h=5 m=59
